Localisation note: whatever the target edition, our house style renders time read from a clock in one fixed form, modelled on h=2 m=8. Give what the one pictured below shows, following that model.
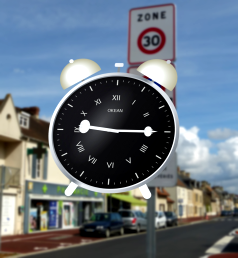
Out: h=9 m=15
